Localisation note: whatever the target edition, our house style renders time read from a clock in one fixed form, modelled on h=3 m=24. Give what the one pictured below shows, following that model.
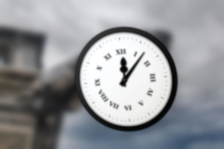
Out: h=12 m=7
